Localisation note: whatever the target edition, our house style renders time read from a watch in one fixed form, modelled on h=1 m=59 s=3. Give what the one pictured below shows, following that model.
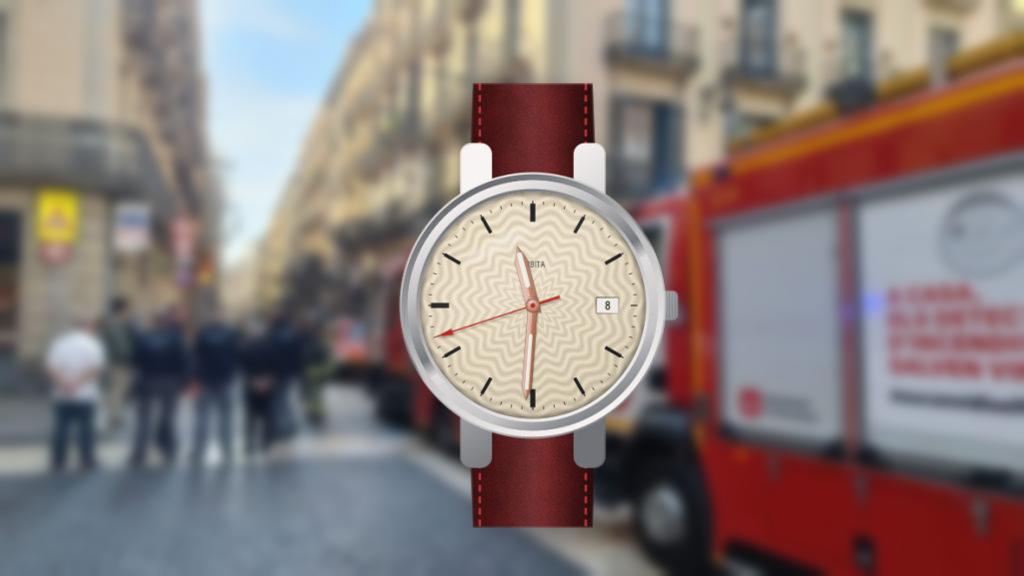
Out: h=11 m=30 s=42
